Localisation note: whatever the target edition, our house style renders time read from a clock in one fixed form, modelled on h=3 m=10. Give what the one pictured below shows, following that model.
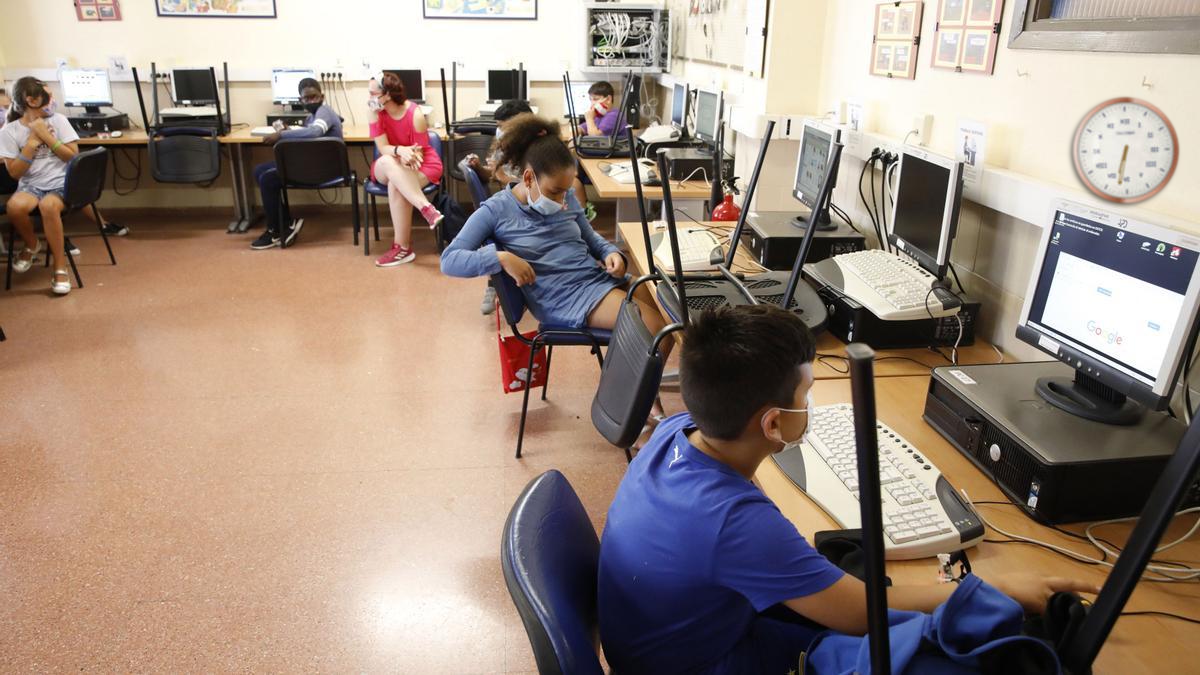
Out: h=6 m=32
